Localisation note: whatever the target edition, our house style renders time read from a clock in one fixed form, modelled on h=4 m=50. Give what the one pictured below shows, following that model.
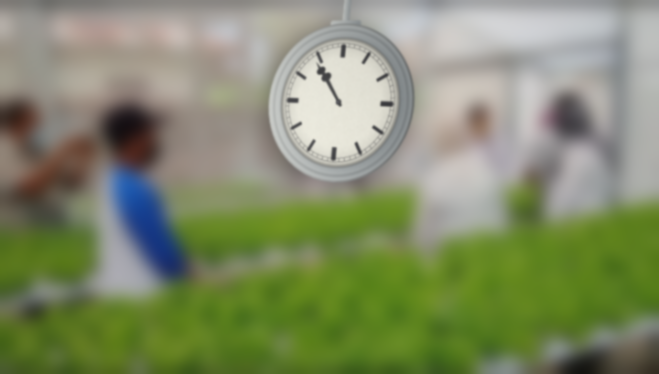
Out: h=10 m=54
